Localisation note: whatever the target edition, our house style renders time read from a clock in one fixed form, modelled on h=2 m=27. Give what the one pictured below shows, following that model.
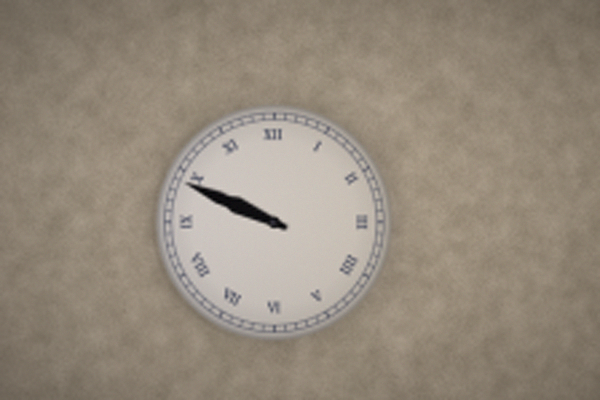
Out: h=9 m=49
